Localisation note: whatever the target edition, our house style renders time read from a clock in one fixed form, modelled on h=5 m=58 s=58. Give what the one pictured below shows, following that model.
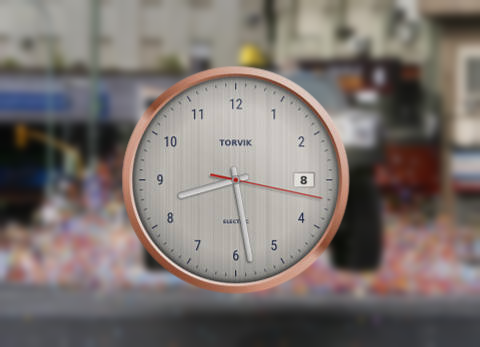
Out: h=8 m=28 s=17
